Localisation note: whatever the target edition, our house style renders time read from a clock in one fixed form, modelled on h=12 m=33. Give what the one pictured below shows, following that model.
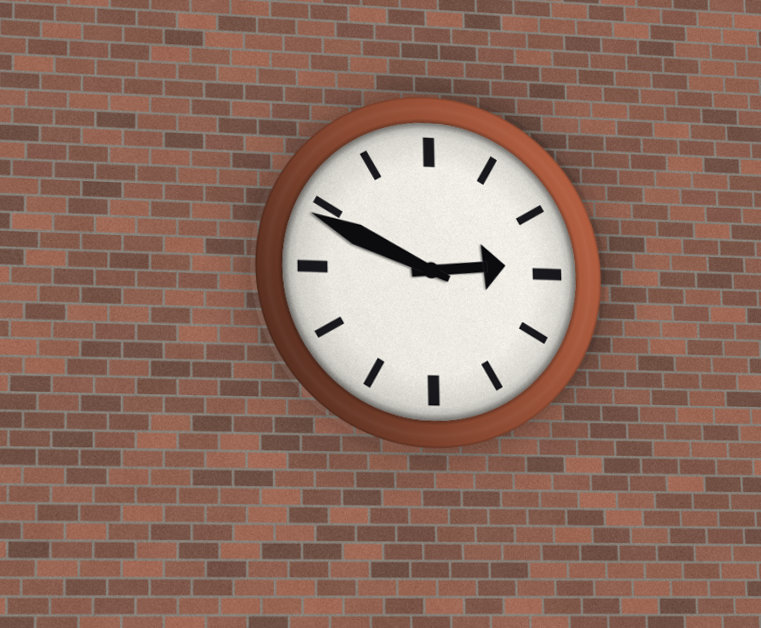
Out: h=2 m=49
